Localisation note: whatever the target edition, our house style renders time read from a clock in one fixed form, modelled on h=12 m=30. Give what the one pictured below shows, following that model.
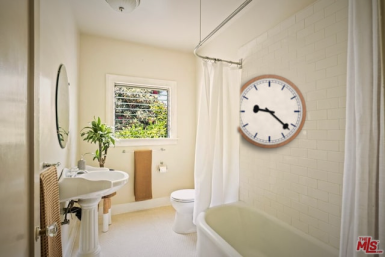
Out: h=9 m=22
